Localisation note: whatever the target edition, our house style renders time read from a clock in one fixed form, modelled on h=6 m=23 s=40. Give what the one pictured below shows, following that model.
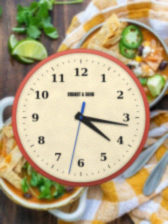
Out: h=4 m=16 s=32
